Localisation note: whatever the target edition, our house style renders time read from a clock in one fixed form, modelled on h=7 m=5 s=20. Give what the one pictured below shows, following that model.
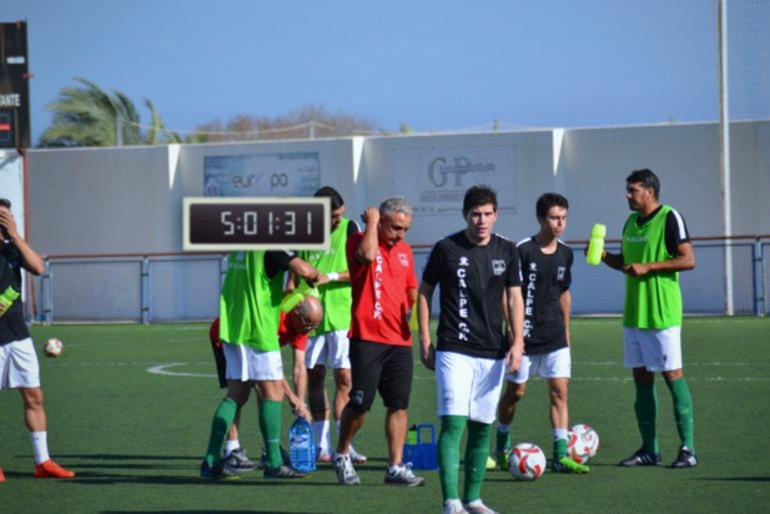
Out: h=5 m=1 s=31
